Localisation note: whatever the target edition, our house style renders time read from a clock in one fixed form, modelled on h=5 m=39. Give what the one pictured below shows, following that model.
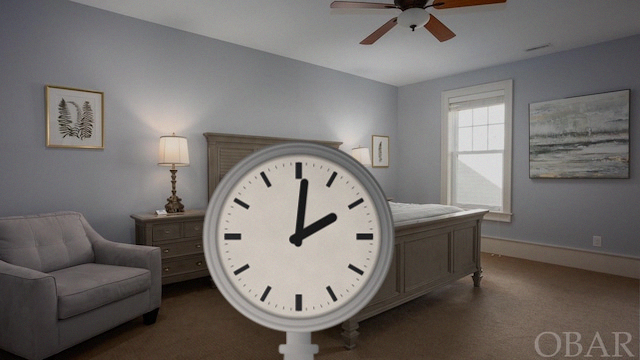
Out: h=2 m=1
